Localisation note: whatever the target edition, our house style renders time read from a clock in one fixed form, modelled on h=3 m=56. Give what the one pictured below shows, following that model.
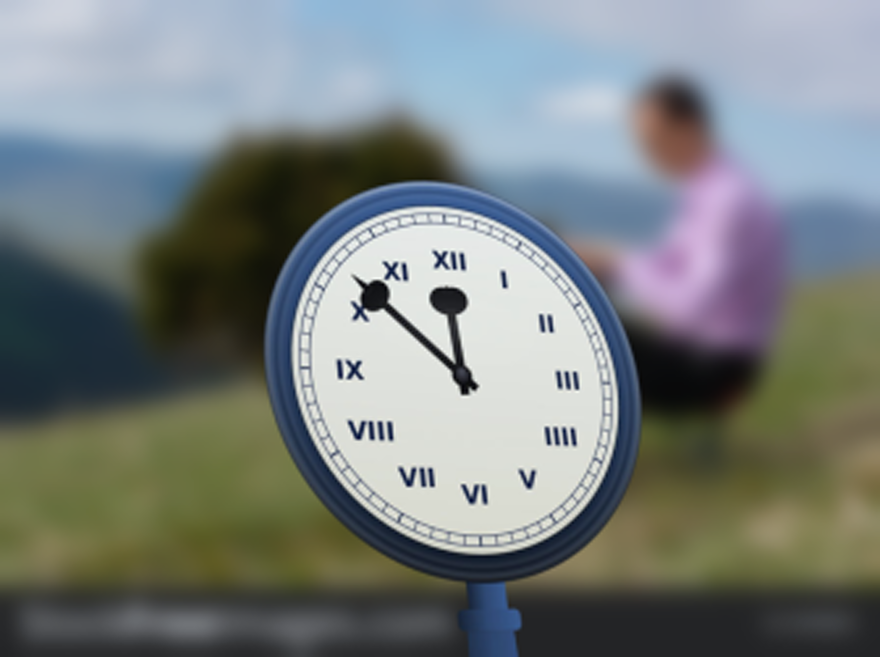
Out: h=11 m=52
